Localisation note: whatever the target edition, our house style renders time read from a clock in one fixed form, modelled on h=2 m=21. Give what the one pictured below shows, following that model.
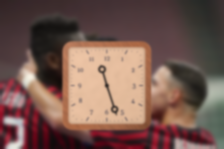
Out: h=11 m=27
